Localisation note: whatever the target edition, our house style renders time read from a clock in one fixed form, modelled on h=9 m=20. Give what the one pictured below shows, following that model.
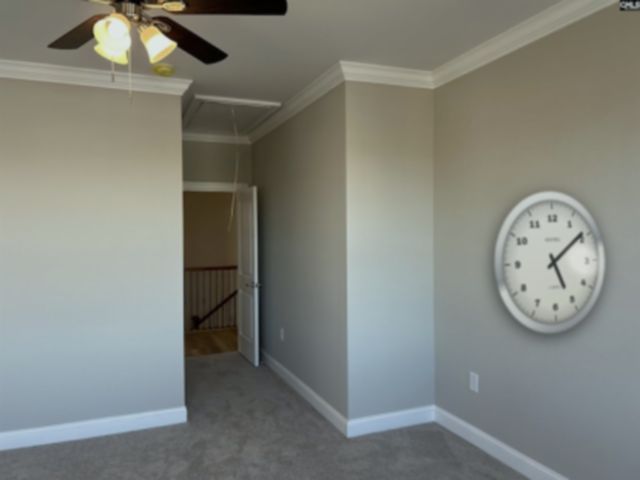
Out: h=5 m=9
